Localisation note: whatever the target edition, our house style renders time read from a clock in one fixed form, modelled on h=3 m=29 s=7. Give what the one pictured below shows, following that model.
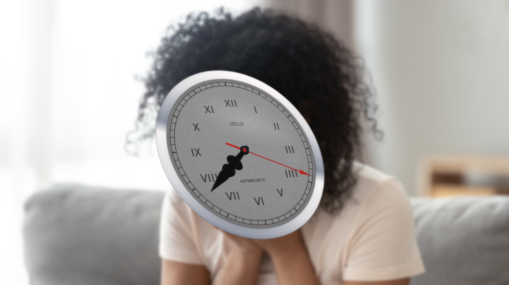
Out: h=7 m=38 s=19
